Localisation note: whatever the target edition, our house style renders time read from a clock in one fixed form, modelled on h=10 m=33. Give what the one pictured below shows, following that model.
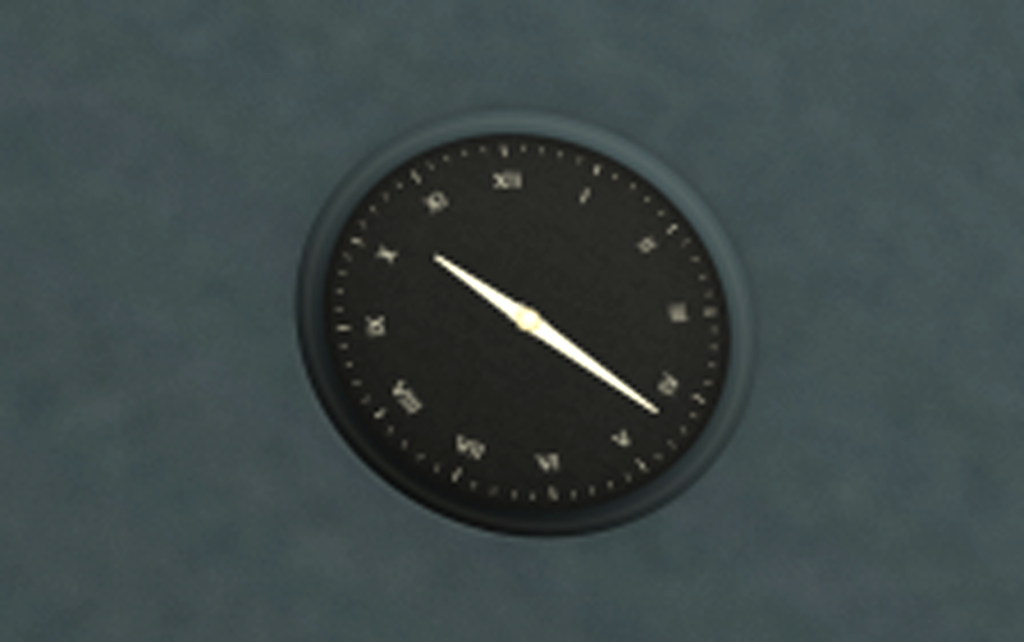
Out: h=10 m=22
